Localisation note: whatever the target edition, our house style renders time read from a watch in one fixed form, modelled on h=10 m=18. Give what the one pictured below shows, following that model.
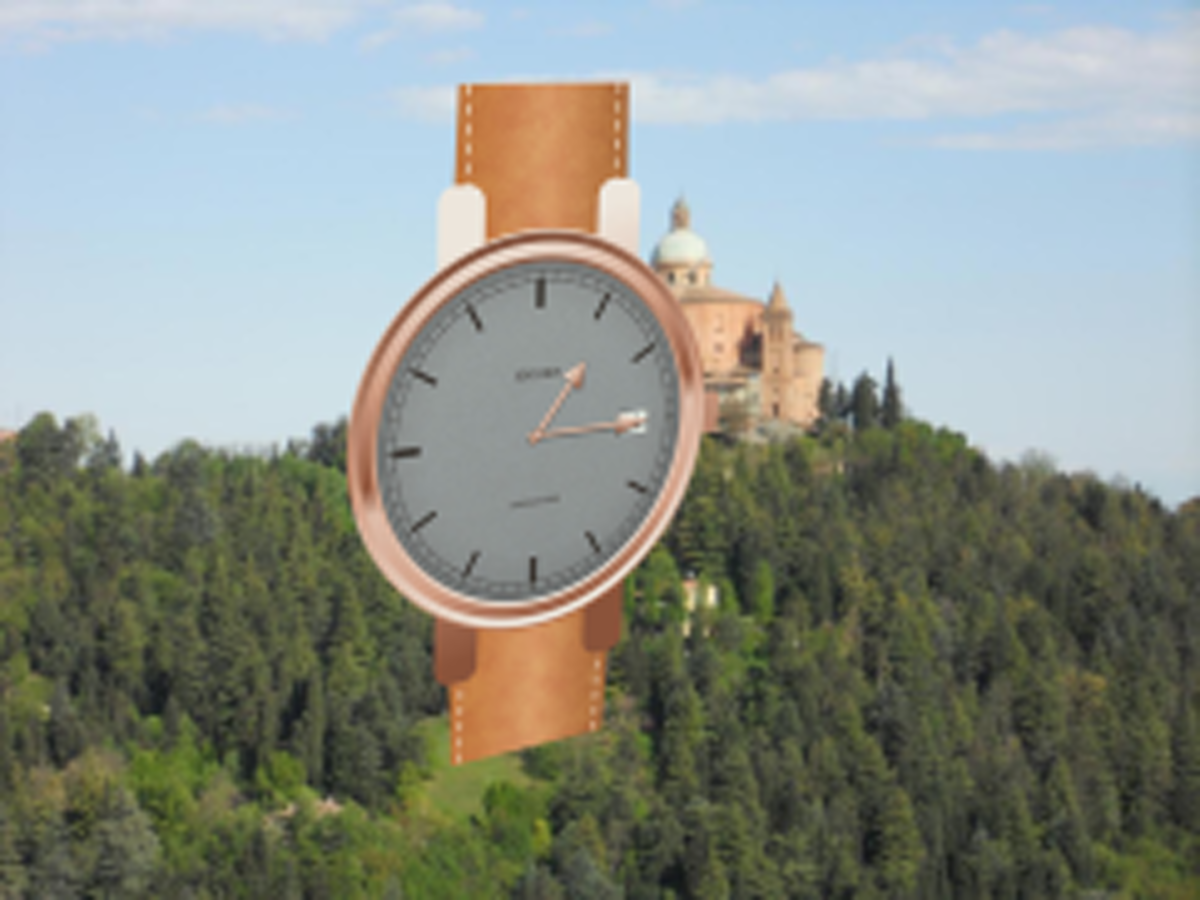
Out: h=1 m=15
